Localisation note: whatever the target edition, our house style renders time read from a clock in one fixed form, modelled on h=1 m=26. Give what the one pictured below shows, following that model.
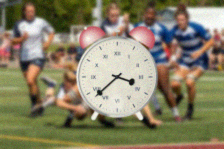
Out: h=3 m=38
